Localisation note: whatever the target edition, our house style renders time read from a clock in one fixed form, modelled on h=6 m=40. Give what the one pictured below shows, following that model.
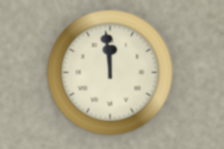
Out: h=11 m=59
